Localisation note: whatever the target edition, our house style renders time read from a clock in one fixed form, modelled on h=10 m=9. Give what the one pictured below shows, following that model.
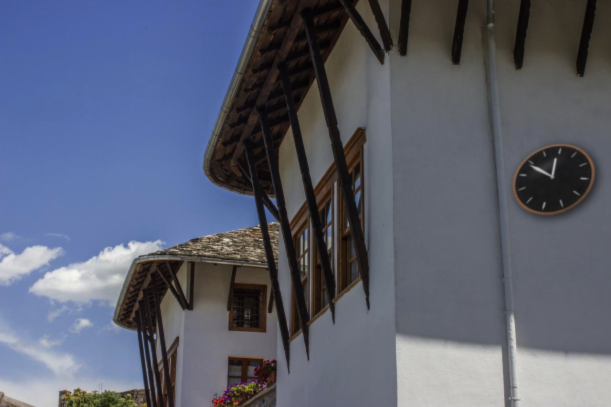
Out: h=11 m=49
